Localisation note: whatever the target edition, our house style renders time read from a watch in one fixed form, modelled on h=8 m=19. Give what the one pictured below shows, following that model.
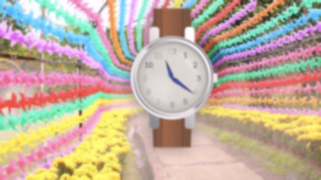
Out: h=11 m=21
